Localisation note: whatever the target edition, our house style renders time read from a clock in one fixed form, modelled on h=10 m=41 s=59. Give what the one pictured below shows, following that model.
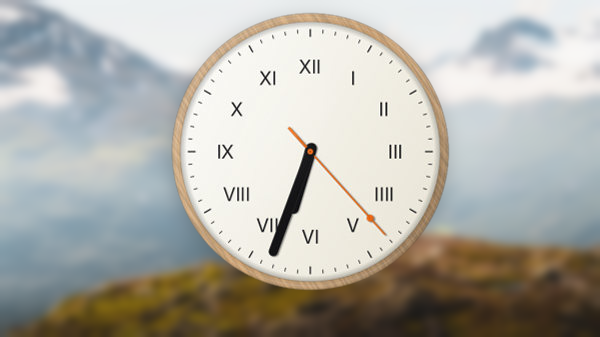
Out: h=6 m=33 s=23
